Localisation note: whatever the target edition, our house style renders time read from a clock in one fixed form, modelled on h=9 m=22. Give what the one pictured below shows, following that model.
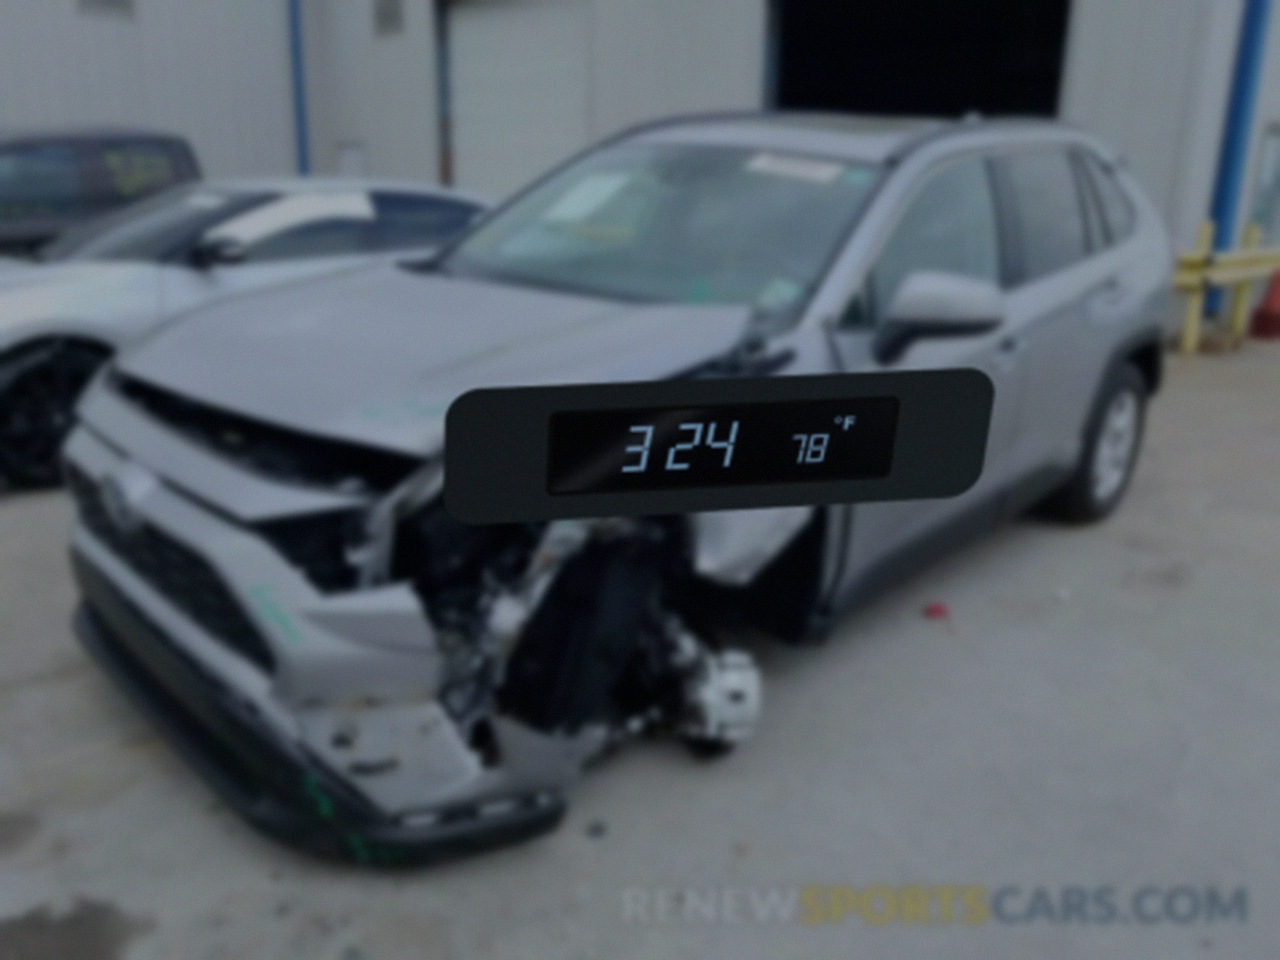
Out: h=3 m=24
